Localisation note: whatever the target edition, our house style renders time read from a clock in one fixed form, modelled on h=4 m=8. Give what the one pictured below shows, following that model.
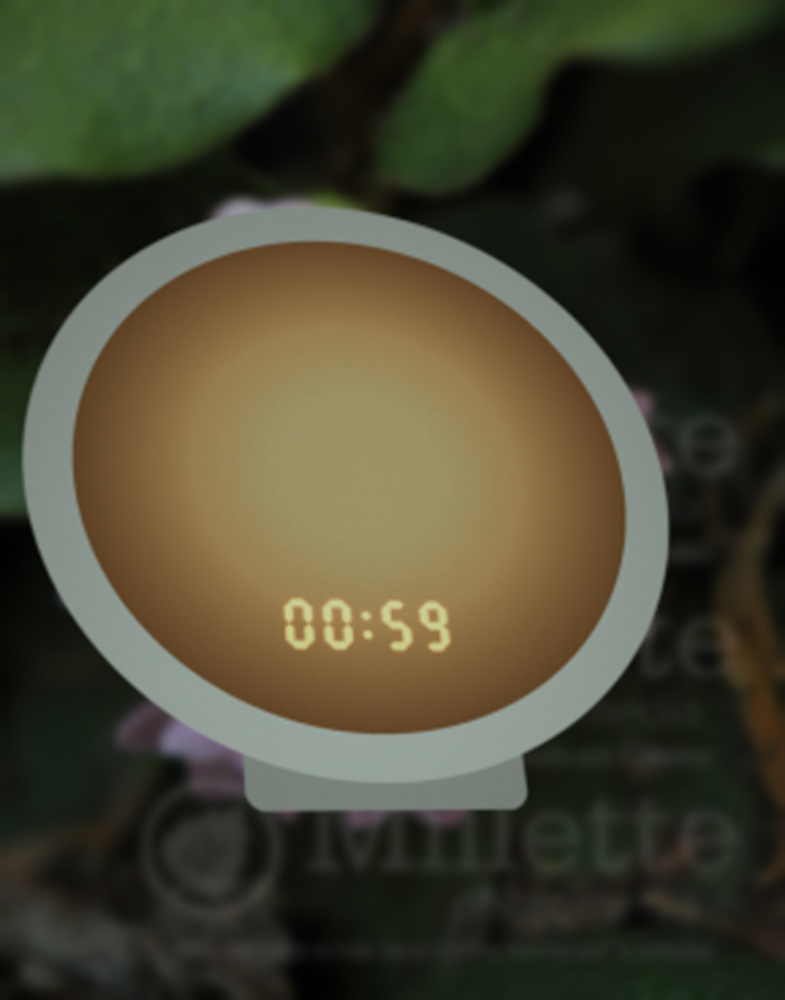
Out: h=0 m=59
